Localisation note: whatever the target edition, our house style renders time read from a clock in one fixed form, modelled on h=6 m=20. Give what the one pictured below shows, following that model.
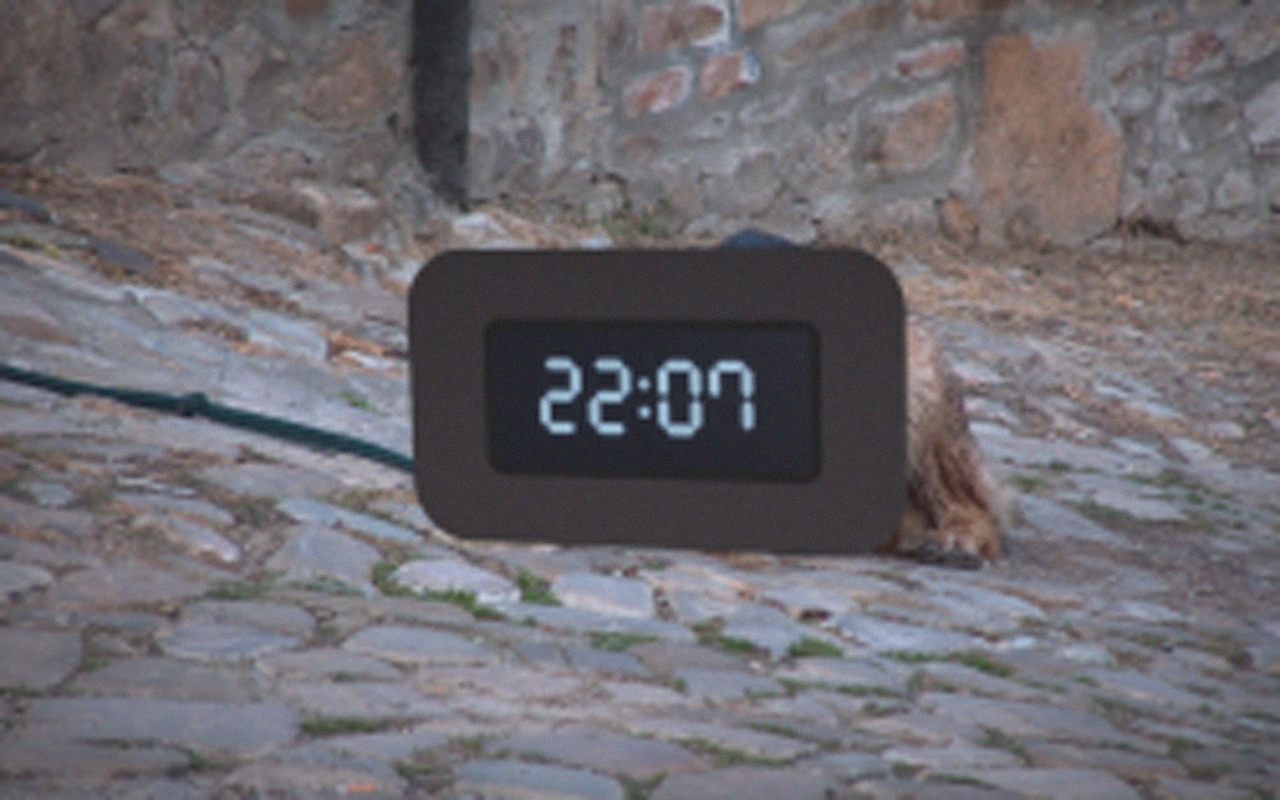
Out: h=22 m=7
